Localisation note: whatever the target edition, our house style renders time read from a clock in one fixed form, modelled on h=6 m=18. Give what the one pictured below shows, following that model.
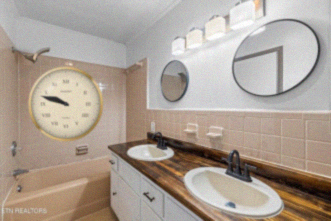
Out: h=9 m=48
